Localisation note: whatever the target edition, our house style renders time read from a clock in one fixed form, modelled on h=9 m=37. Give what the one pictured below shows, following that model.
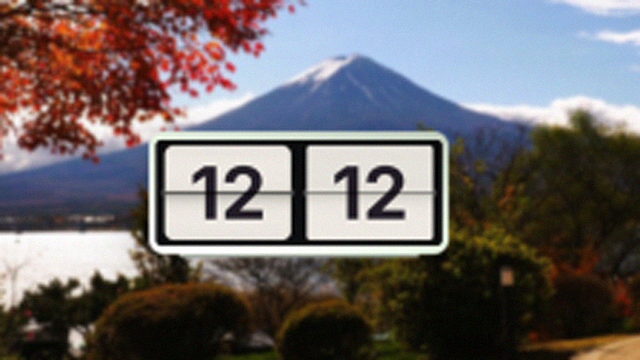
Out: h=12 m=12
